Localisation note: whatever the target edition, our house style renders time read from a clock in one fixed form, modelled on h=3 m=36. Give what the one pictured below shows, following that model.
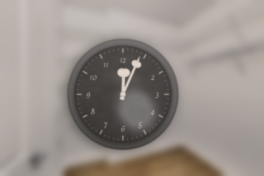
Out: h=12 m=4
